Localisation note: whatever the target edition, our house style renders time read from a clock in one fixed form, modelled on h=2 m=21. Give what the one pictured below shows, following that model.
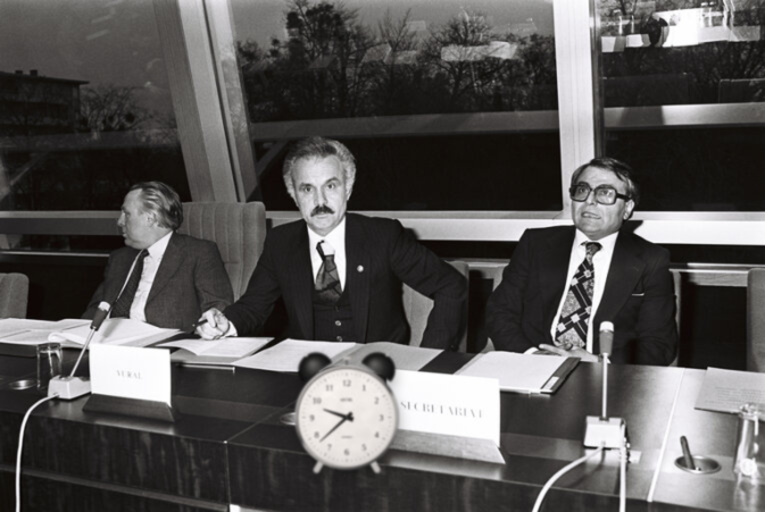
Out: h=9 m=38
